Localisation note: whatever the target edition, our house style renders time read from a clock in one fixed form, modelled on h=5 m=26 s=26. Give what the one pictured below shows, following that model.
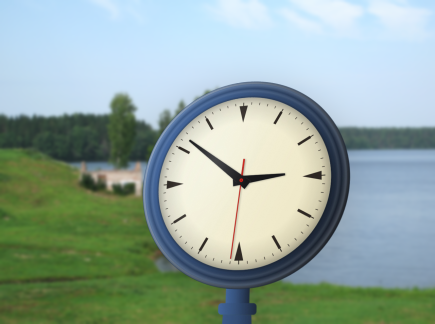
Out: h=2 m=51 s=31
